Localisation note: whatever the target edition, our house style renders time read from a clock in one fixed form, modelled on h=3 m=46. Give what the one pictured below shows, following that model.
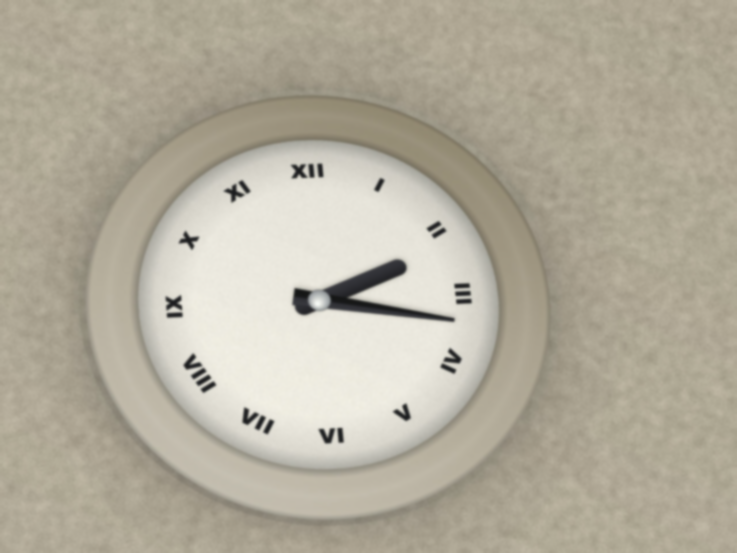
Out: h=2 m=17
